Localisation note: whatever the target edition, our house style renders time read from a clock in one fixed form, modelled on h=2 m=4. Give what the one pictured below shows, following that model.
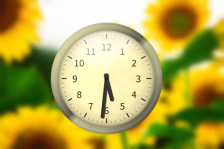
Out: h=5 m=31
